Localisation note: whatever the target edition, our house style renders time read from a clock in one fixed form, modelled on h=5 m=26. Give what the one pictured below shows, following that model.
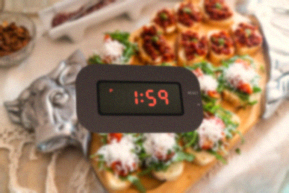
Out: h=1 m=59
